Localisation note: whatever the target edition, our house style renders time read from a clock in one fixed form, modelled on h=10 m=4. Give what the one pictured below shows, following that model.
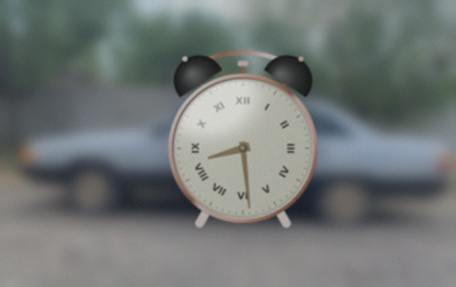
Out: h=8 m=29
